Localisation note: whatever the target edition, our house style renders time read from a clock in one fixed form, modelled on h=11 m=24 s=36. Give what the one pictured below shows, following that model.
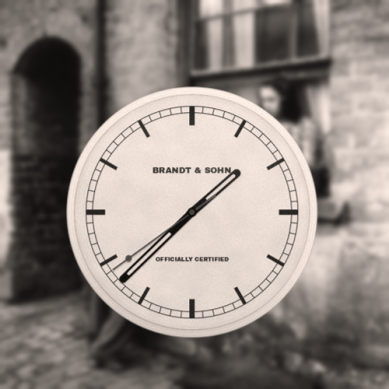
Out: h=1 m=37 s=39
